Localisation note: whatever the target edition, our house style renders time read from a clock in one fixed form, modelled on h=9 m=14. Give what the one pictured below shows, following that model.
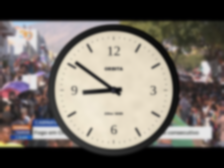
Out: h=8 m=51
